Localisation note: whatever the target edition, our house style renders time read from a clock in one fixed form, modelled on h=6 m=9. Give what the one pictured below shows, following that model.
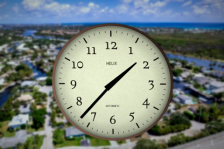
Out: h=1 m=37
